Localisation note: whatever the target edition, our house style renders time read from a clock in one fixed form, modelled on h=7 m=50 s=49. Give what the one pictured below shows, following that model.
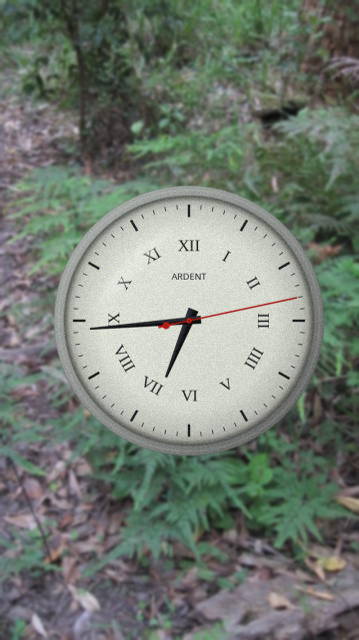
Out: h=6 m=44 s=13
